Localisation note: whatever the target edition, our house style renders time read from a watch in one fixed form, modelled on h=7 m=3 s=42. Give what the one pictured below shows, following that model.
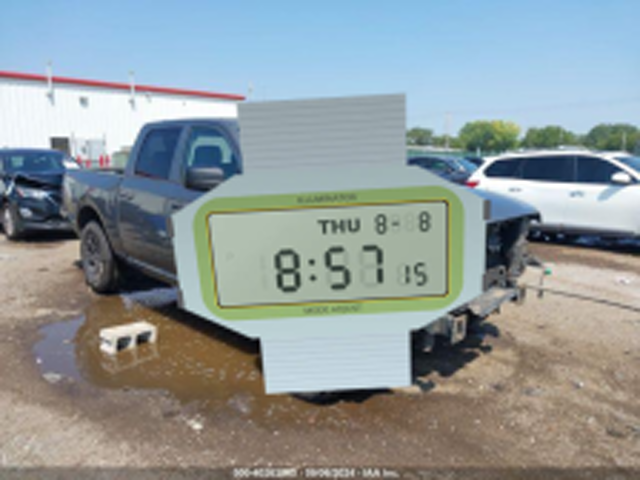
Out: h=8 m=57 s=15
